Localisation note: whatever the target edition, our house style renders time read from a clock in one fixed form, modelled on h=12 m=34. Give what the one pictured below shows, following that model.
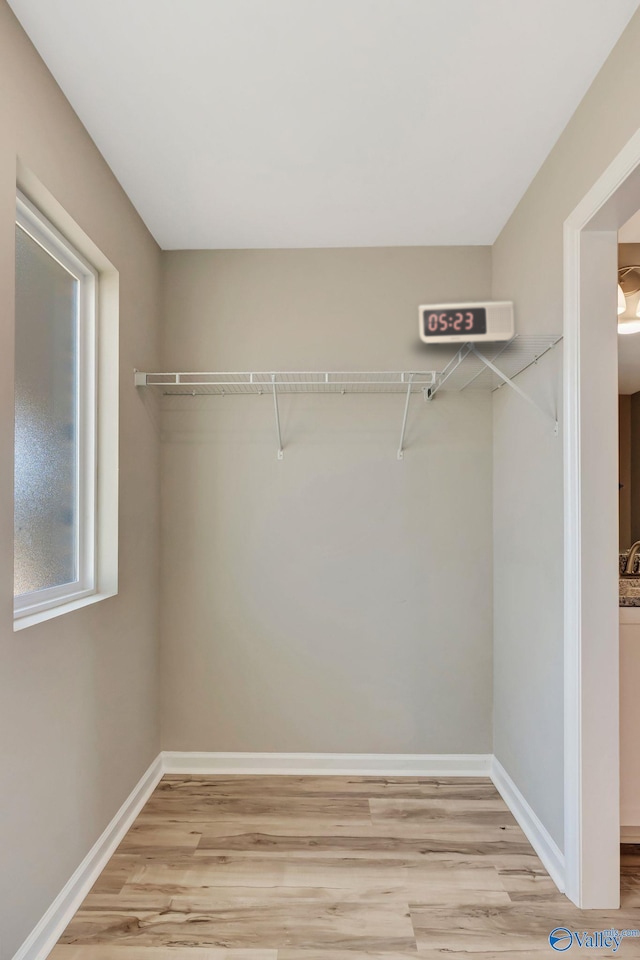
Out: h=5 m=23
